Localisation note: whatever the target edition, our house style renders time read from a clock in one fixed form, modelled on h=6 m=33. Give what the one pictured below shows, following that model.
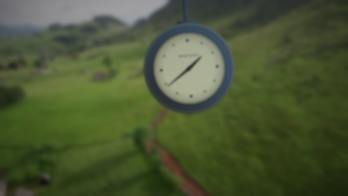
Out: h=1 m=39
